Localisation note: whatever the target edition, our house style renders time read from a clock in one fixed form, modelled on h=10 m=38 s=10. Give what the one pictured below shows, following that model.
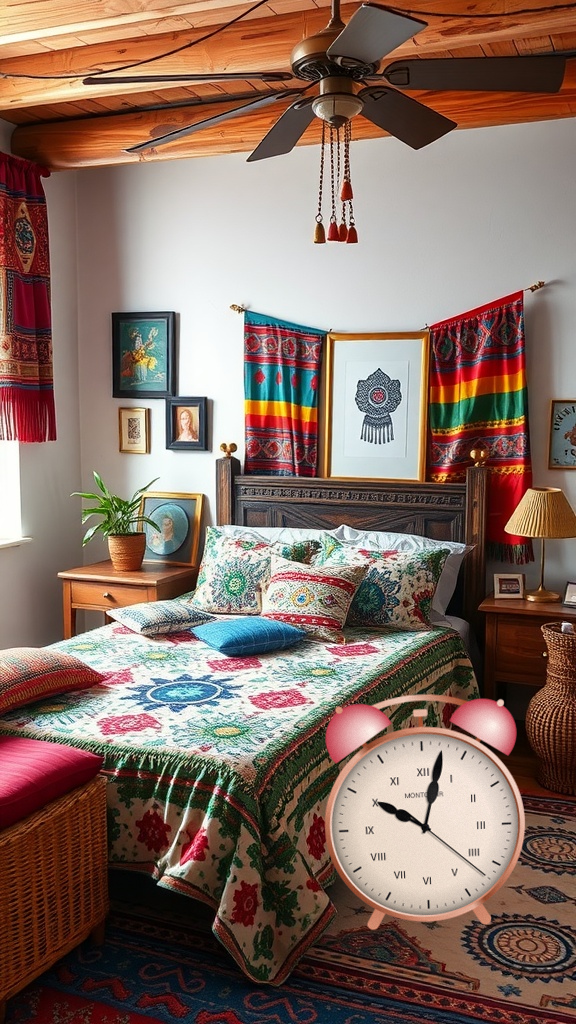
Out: h=10 m=2 s=22
